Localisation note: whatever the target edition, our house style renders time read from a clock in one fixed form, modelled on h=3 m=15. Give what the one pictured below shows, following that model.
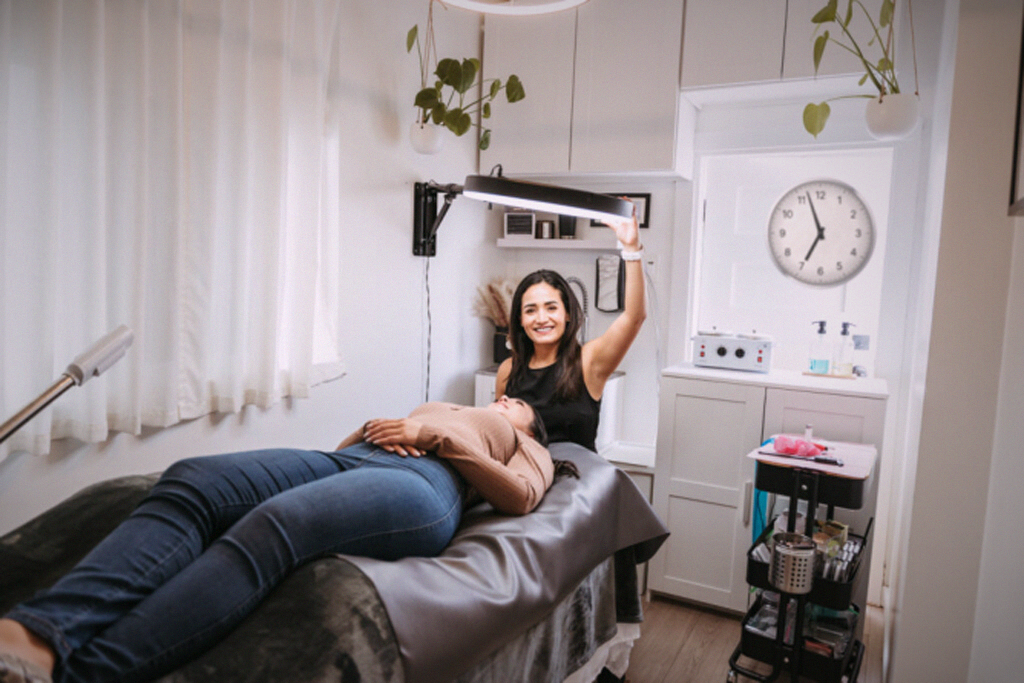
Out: h=6 m=57
